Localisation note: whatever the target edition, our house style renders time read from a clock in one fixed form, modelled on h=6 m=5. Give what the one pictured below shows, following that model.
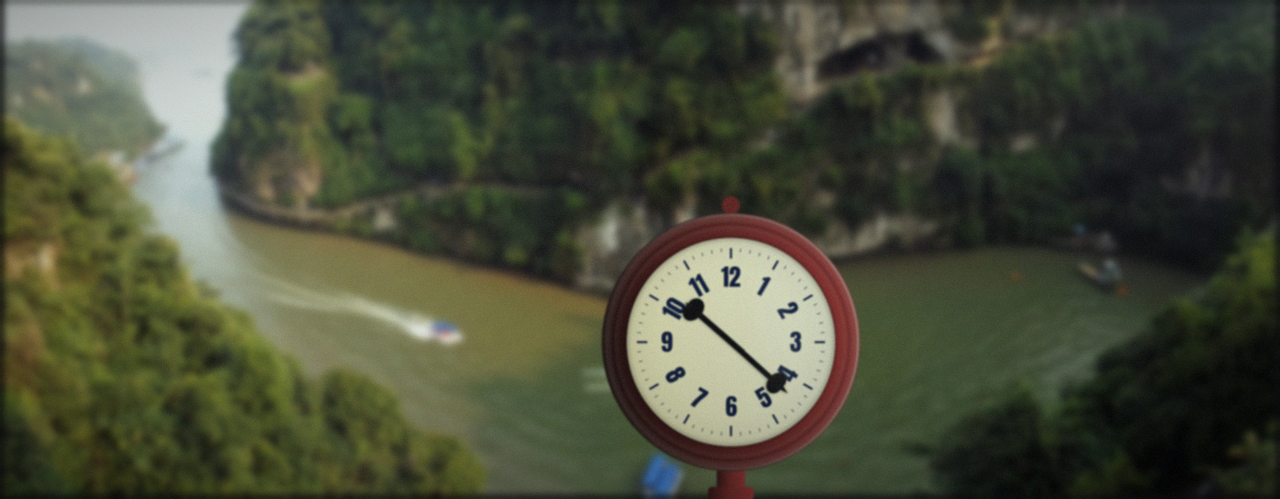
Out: h=10 m=22
